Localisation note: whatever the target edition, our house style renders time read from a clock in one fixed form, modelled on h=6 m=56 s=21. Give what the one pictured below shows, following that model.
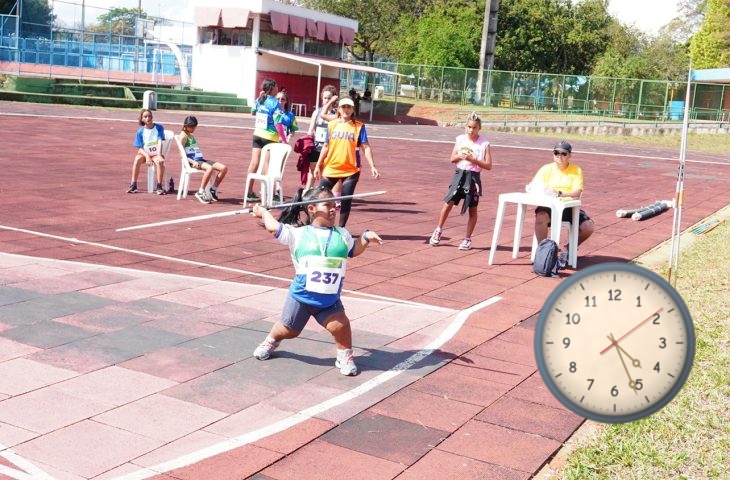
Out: h=4 m=26 s=9
